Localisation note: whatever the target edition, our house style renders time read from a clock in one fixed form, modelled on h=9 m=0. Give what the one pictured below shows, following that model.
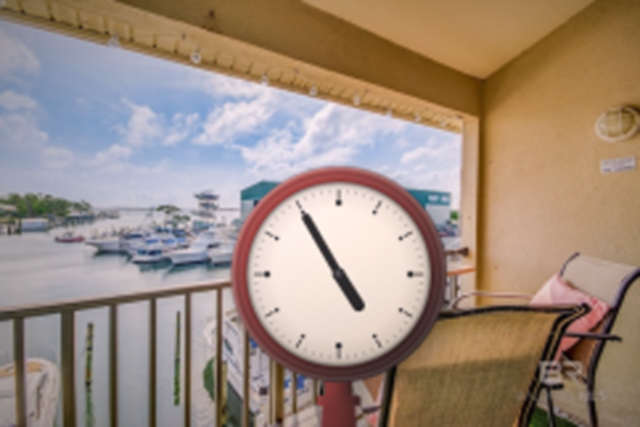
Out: h=4 m=55
